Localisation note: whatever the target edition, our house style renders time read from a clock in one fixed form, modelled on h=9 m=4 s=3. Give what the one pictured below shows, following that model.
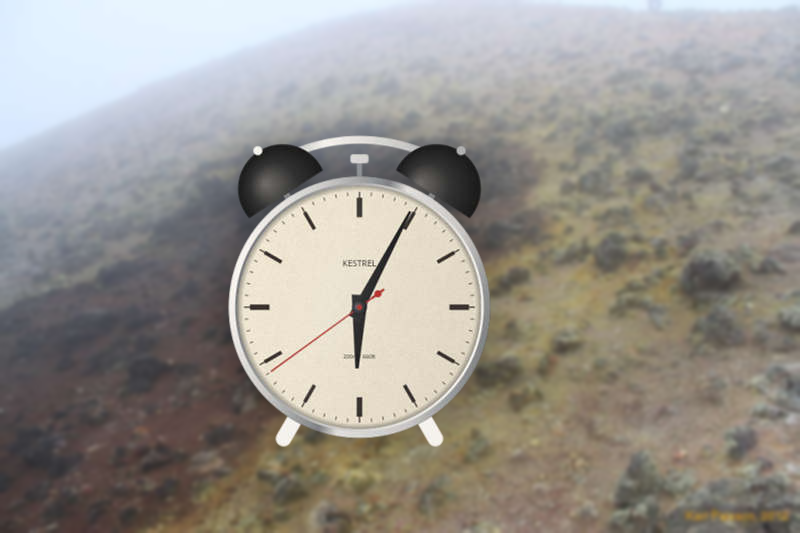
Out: h=6 m=4 s=39
